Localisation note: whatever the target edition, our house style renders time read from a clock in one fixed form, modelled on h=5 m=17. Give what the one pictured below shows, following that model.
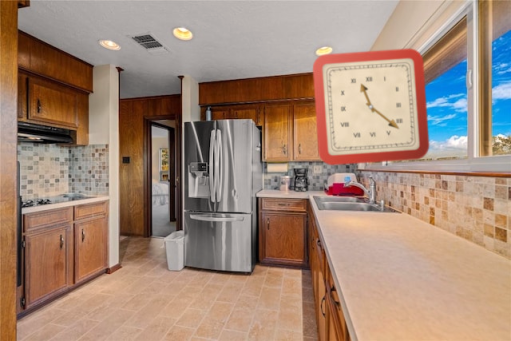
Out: h=11 m=22
